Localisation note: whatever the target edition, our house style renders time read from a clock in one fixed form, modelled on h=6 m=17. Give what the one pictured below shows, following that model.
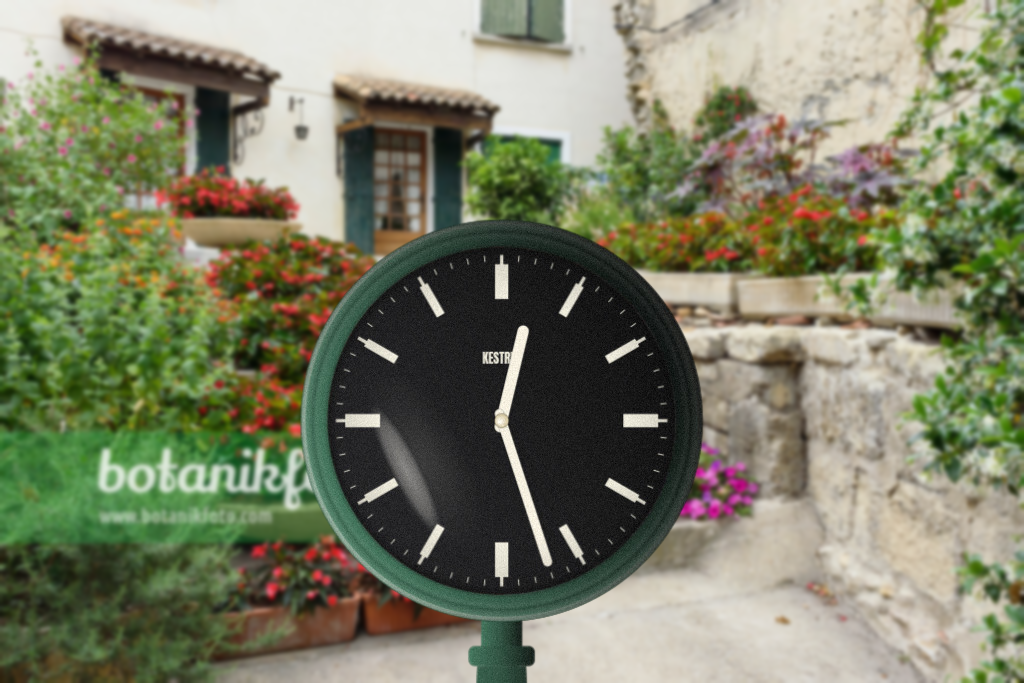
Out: h=12 m=27
